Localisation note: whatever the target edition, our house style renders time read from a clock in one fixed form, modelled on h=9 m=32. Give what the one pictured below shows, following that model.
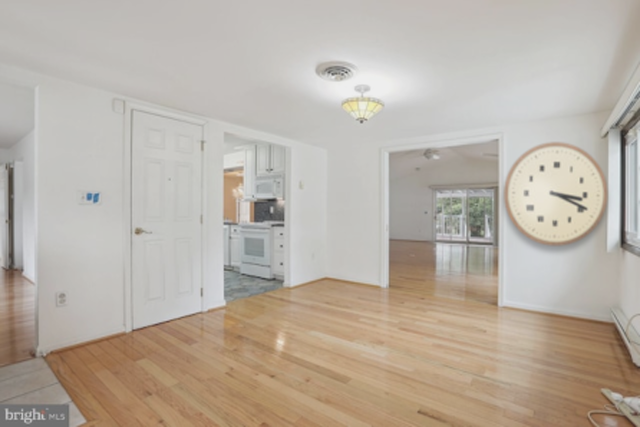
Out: h=3 m=19
